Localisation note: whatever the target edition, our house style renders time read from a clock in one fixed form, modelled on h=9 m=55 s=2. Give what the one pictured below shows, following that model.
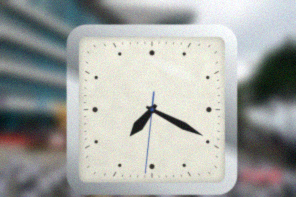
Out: h=7 m=19 s=31
